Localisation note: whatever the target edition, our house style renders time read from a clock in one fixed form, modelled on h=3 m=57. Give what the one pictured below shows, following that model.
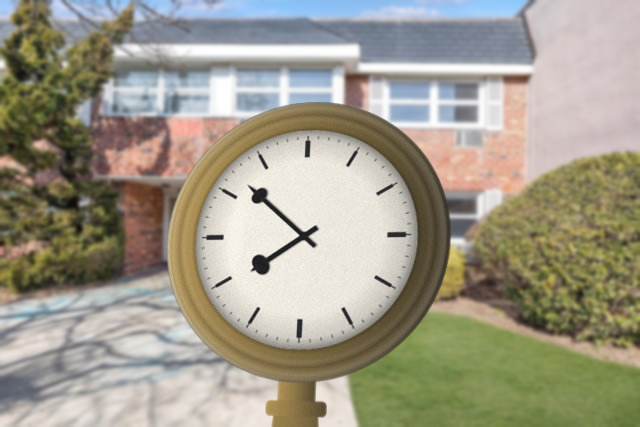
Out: h=7 m=52
